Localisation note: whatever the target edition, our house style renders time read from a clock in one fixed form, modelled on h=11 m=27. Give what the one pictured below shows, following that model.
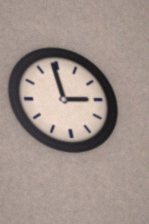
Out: h=2 m=59
